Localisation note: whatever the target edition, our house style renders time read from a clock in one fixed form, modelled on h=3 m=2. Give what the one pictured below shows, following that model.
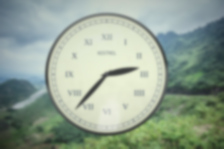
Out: h=2 m=37
